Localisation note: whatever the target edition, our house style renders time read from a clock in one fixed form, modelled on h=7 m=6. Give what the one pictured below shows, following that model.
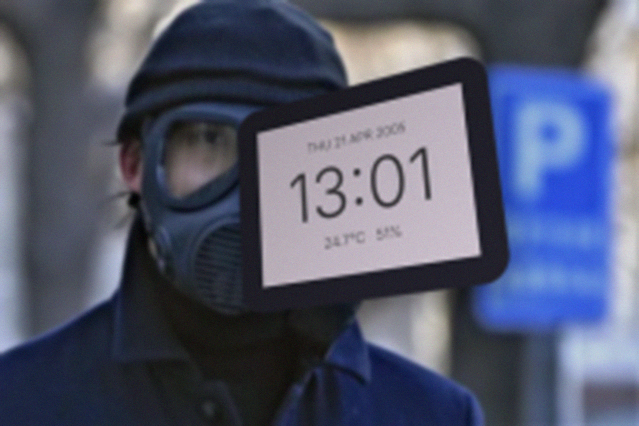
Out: h=13 m=1
